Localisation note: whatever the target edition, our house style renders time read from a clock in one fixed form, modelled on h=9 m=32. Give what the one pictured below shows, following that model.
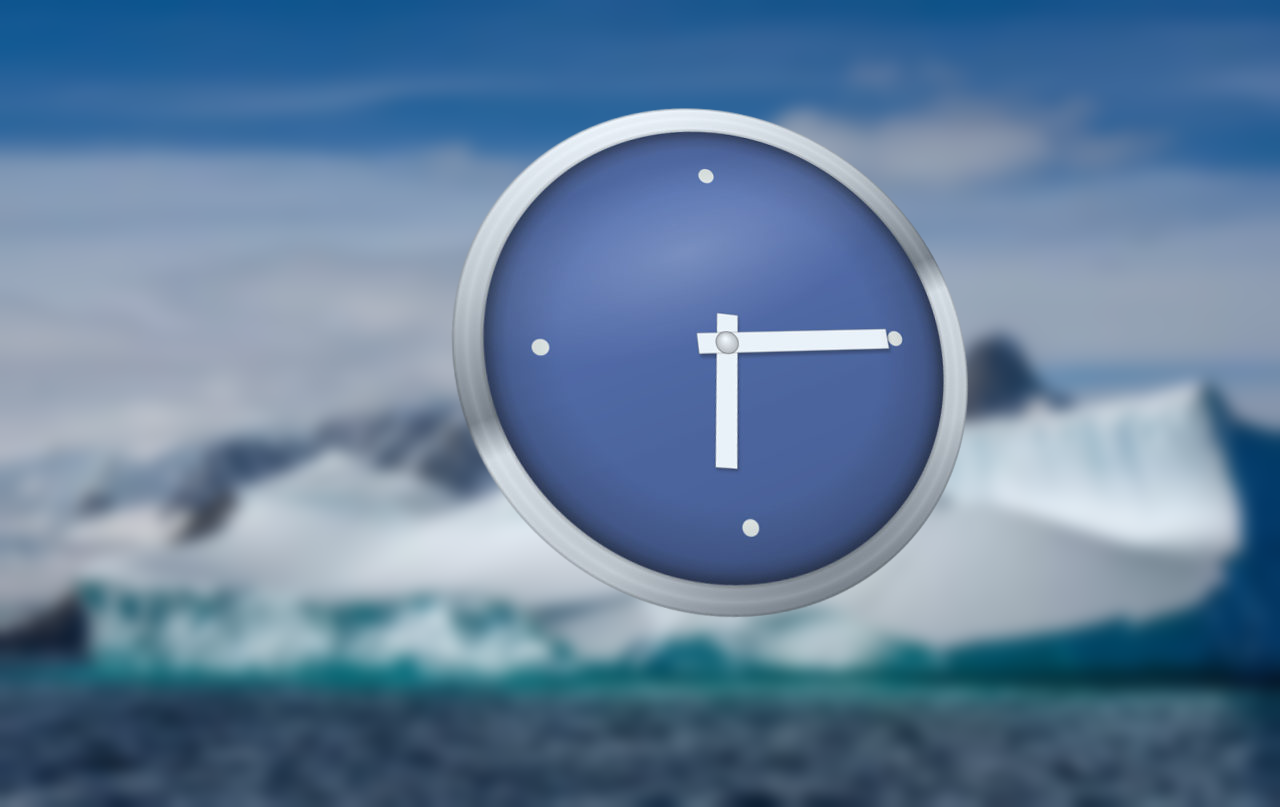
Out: h=6 m=15
